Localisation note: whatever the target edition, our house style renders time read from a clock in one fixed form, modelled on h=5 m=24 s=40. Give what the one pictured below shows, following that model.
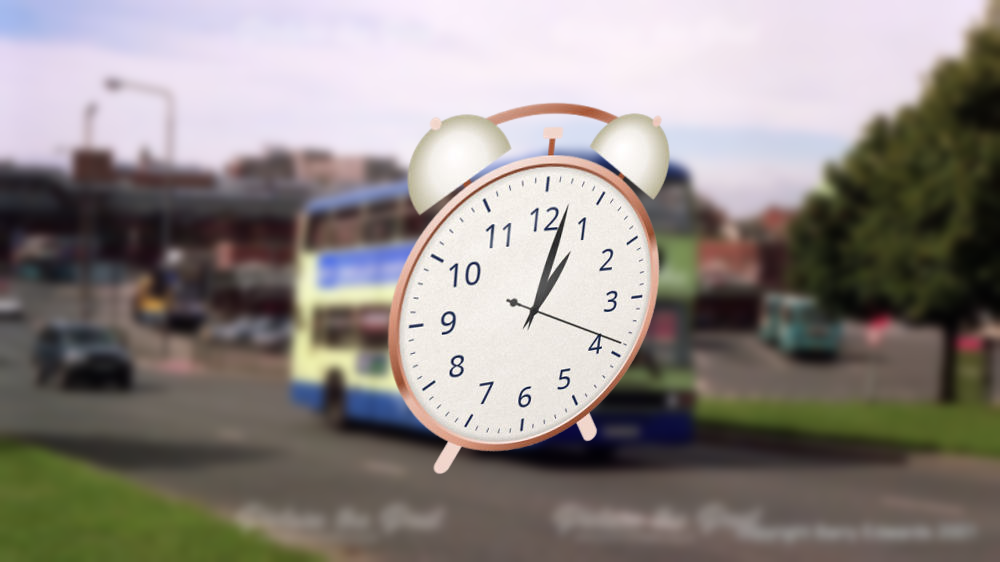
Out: h=1 m=2 s=19
